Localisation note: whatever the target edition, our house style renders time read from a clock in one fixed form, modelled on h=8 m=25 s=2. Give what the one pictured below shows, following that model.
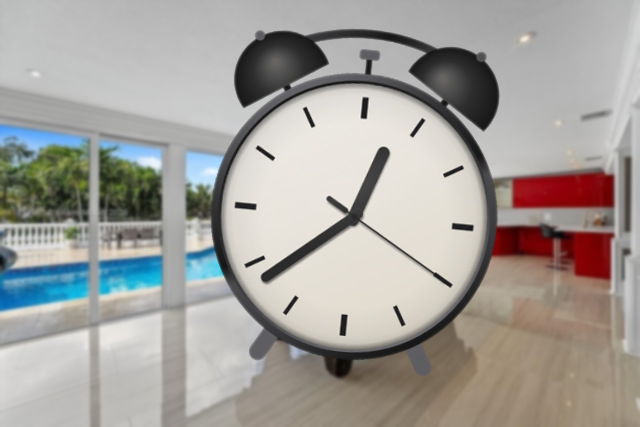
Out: h=12 m=38 s=20
